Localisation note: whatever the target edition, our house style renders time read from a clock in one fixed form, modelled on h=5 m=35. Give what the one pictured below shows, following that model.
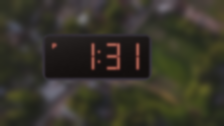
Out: h=1 m=31
